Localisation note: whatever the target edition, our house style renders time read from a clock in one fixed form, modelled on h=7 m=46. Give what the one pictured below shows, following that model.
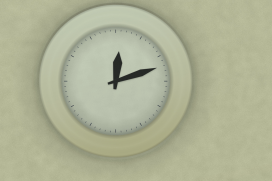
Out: h=12 m=12
